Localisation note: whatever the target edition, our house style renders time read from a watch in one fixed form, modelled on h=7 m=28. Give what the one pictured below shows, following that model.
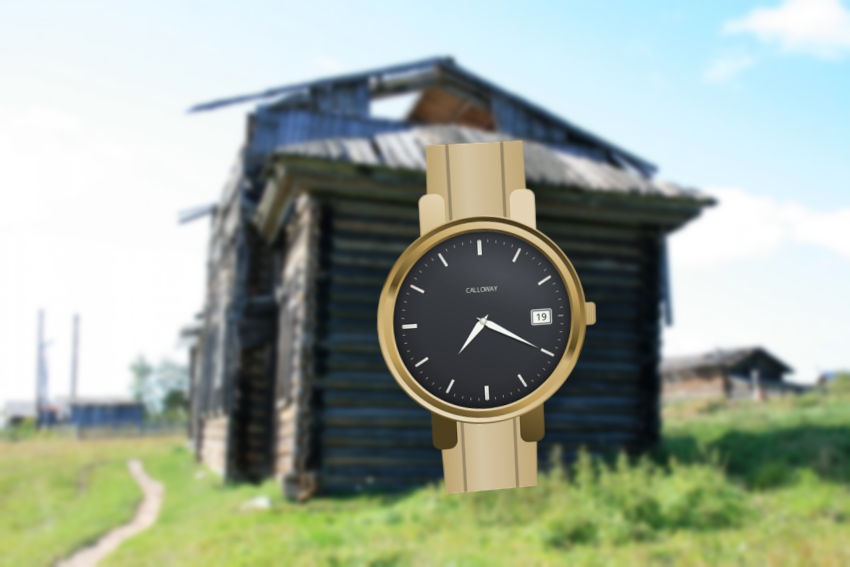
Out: h=7 m=20
